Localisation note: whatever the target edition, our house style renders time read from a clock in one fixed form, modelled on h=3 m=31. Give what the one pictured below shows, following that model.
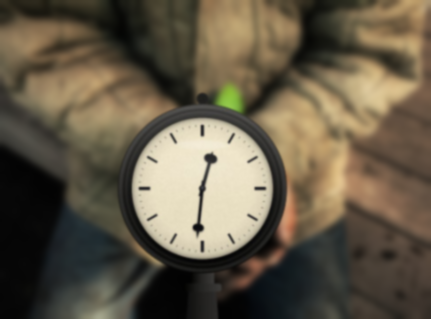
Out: h=12 m=31
